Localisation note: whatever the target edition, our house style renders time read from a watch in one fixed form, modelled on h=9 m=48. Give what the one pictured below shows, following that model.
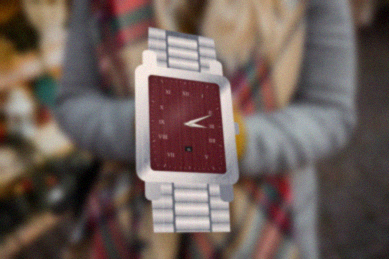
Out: h=3 m=11
